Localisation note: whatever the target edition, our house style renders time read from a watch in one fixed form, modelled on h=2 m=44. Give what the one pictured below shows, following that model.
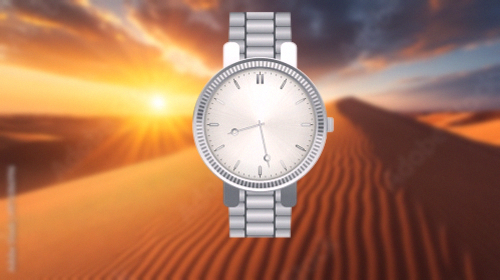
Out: h=8 m=28
